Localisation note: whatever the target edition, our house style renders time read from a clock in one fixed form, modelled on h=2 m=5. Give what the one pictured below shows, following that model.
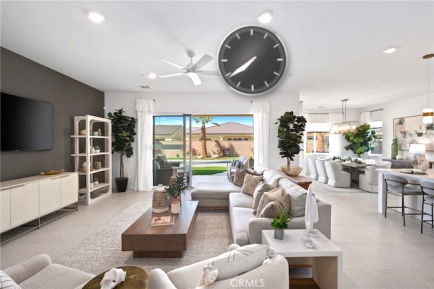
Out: h=7 m=39
